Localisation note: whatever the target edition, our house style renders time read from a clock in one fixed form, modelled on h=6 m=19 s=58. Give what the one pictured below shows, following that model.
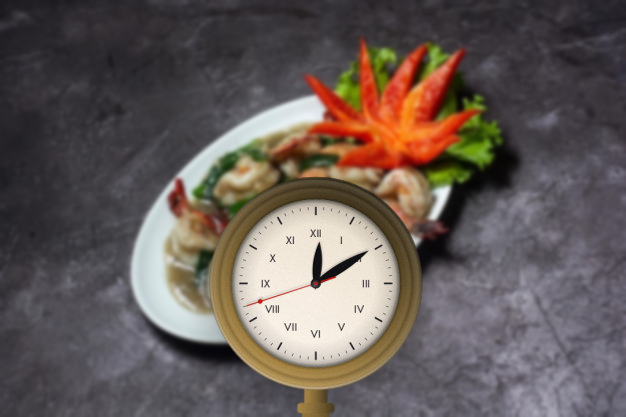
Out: h=12 m=9 s=42
